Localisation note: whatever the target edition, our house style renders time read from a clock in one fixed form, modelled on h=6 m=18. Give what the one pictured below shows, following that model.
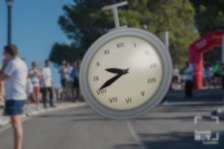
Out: h=9 m=41
